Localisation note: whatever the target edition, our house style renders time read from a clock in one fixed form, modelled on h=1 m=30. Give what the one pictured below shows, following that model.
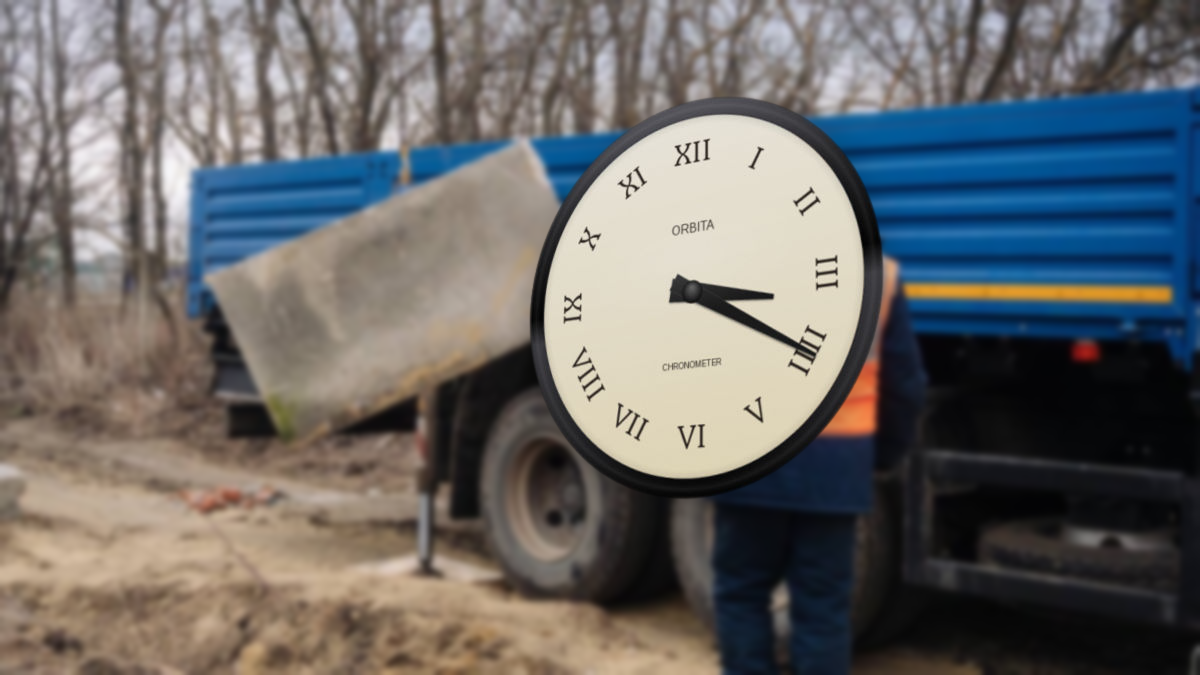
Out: h=3 m=20
